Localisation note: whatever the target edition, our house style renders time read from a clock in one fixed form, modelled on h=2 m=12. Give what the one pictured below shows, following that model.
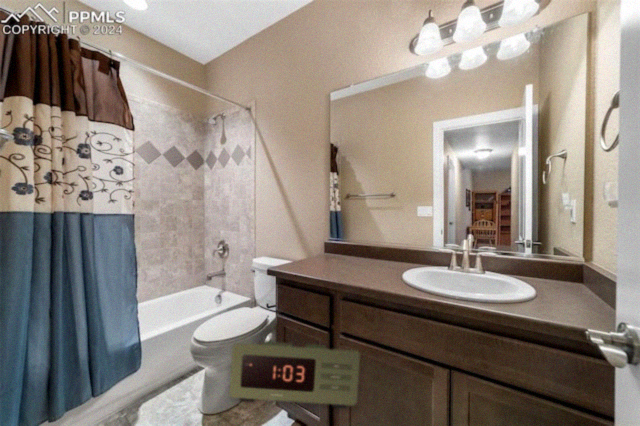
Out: h=1 m=3
